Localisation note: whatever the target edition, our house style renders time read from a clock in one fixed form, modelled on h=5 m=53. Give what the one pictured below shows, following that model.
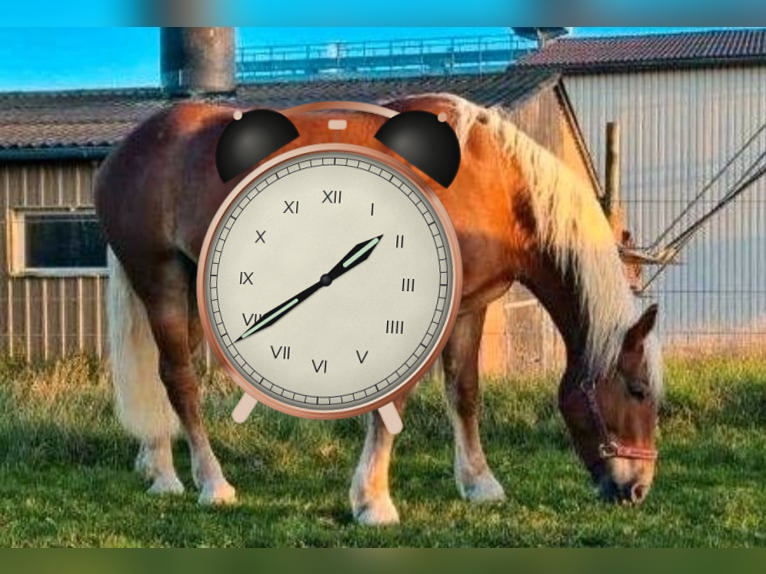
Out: h=1 m=39
